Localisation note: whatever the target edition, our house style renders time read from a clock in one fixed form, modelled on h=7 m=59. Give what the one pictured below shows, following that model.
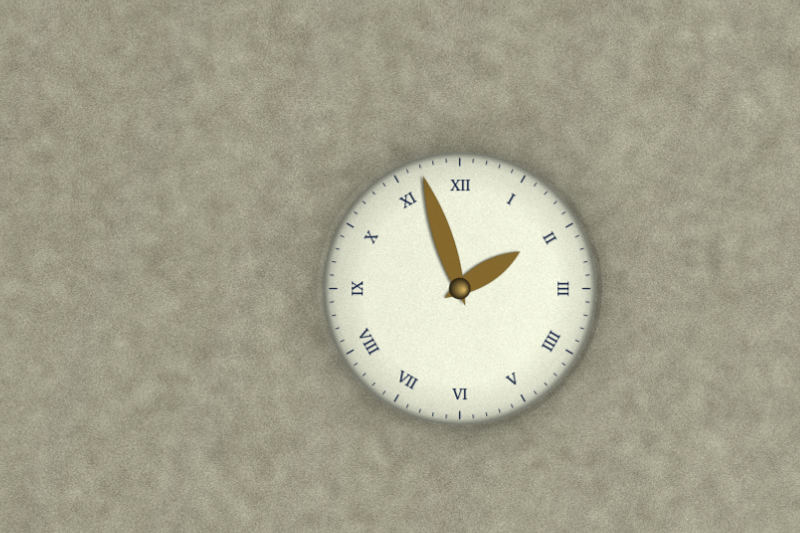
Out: h=1 m=57
